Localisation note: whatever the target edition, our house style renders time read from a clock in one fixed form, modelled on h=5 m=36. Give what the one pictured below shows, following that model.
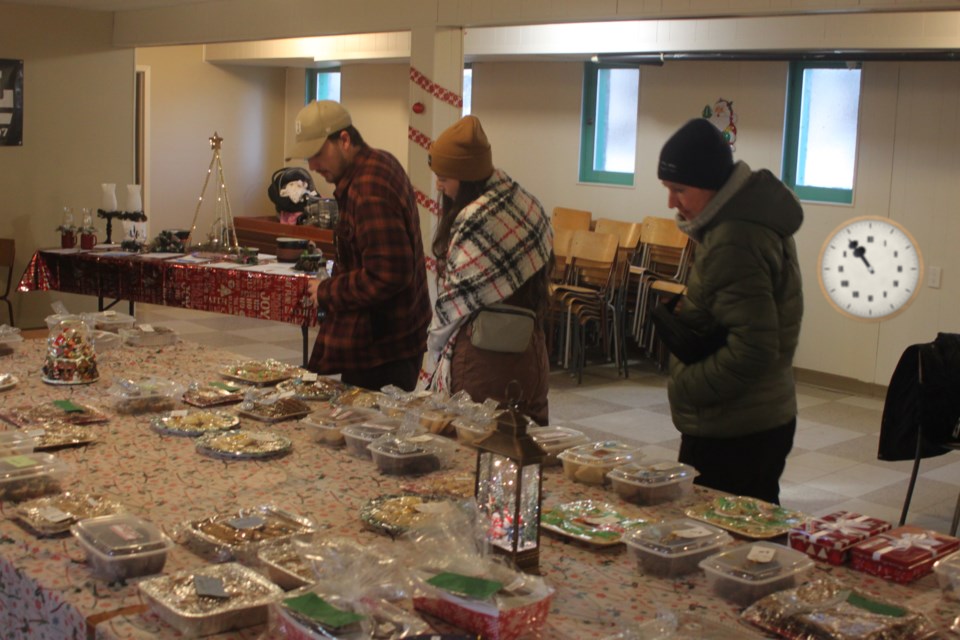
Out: h=10 m=54
